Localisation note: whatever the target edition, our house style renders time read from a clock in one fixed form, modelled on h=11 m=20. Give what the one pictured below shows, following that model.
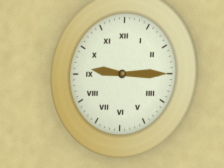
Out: h=9 m=15
